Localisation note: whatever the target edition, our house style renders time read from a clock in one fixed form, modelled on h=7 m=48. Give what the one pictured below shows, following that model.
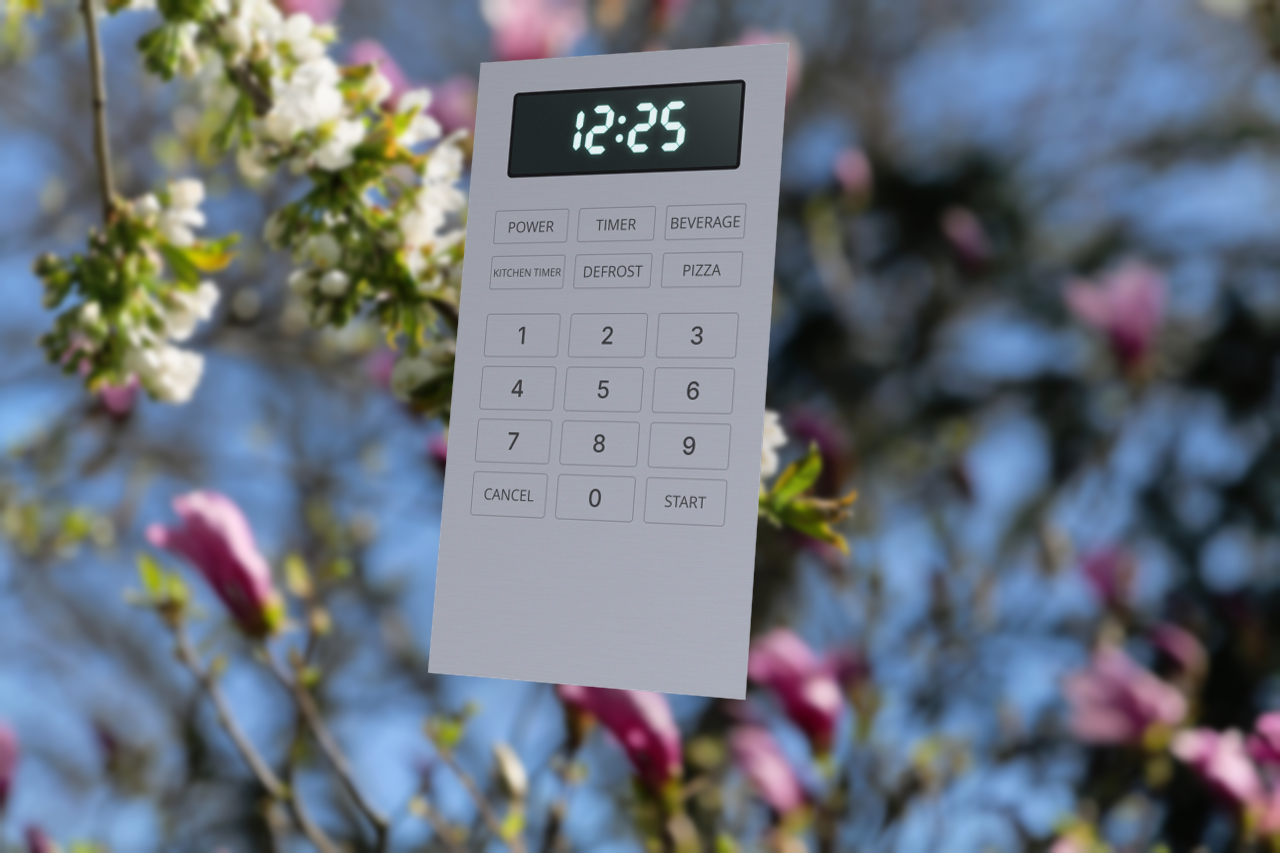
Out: h=12 m=25
